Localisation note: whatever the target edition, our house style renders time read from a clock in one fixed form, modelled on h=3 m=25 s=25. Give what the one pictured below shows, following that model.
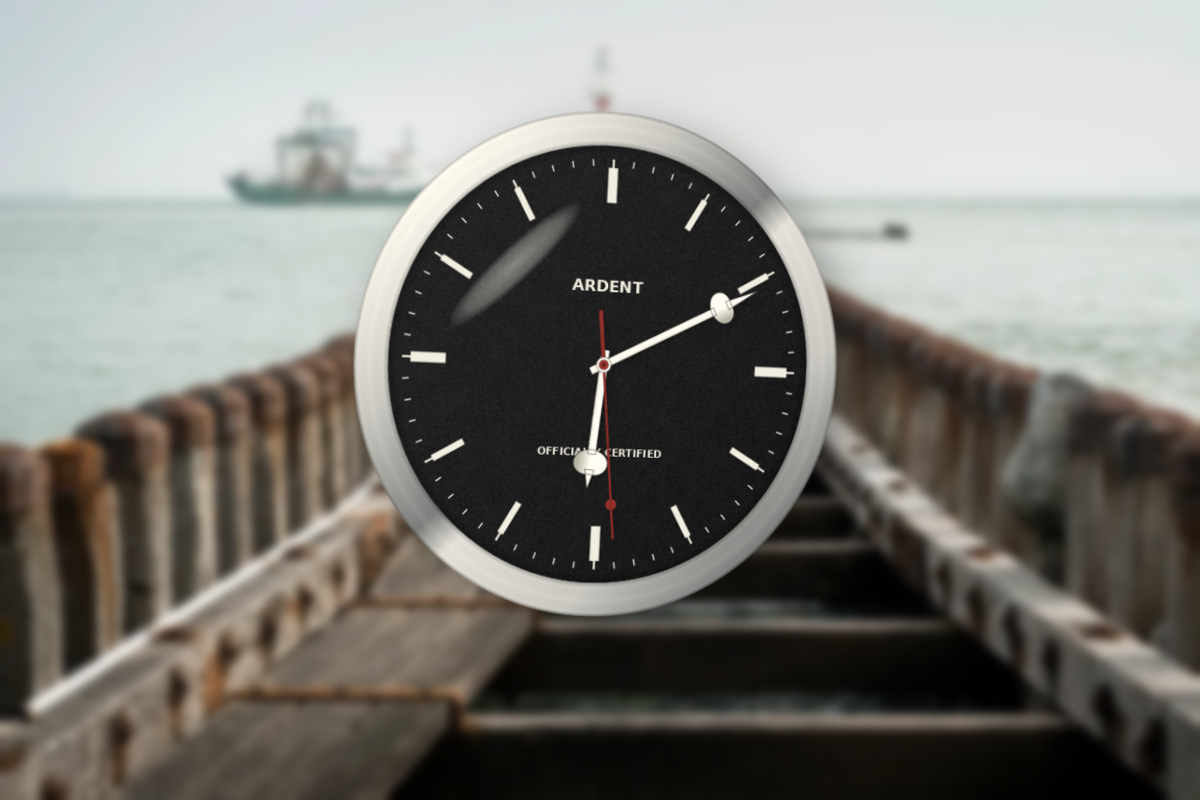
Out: h=6 m=10 s=29
